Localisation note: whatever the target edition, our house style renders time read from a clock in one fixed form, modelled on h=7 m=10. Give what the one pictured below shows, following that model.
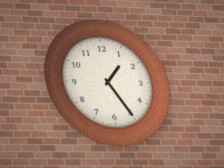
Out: h=1 m=25
